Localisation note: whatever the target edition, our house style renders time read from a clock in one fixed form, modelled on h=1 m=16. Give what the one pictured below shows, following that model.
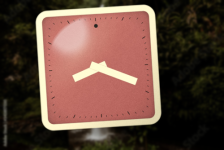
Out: h=8 m=19
